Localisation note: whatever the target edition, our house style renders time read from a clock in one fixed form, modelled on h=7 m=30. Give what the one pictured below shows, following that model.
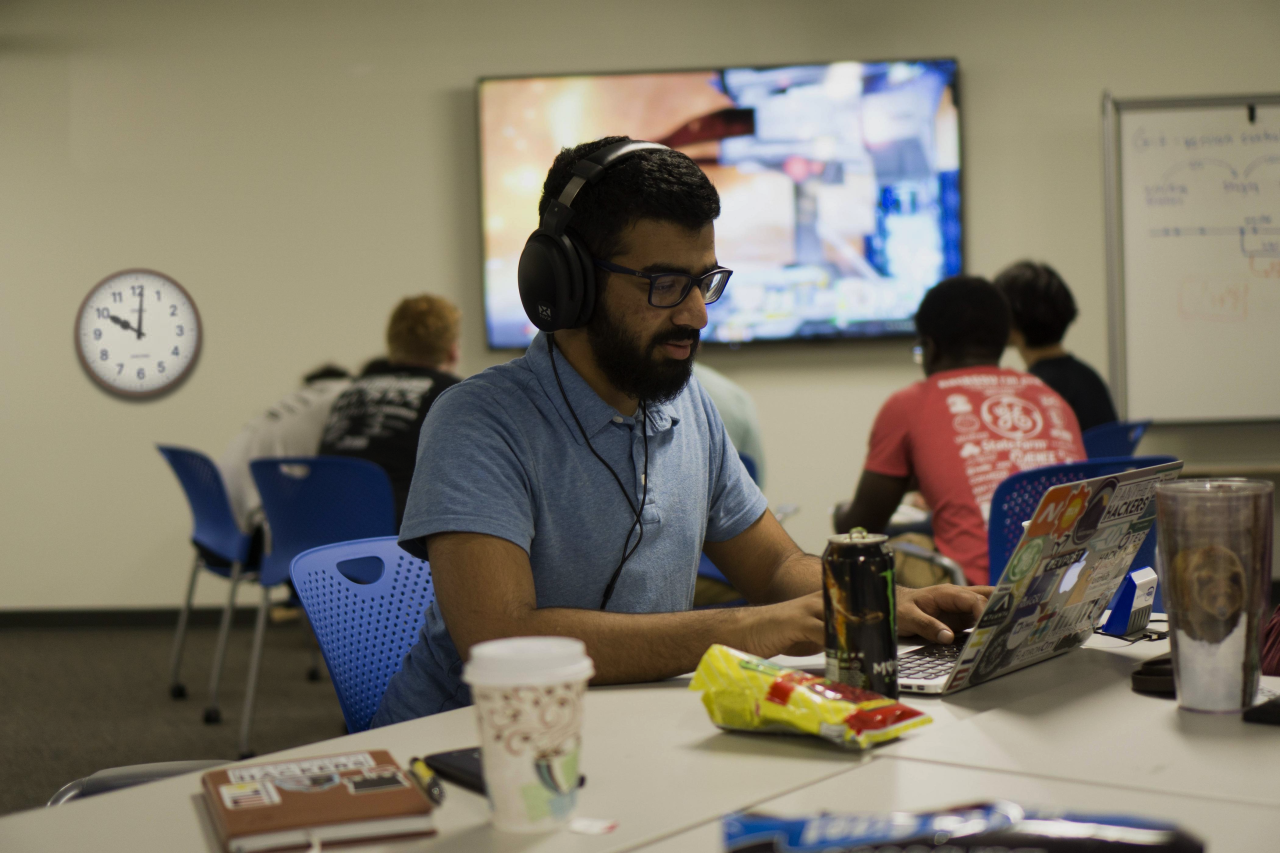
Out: h=10 m=1
